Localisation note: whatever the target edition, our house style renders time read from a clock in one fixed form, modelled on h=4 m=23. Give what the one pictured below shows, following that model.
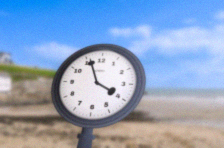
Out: h=3 m=56
